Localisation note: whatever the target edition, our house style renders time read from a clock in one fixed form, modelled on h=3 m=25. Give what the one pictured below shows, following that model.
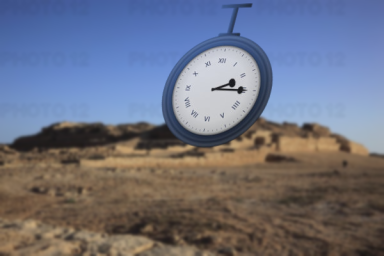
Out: h=2 m=15
